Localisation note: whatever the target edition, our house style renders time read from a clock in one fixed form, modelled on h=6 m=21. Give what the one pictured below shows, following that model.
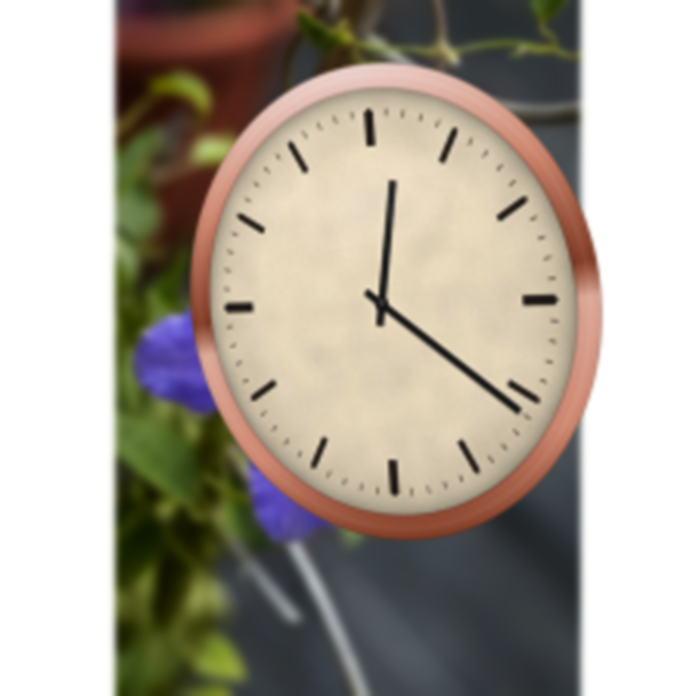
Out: h=12 m=21
